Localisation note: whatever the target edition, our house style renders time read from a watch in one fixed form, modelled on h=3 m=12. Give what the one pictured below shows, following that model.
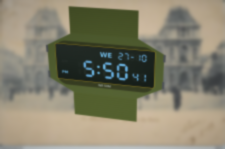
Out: h=5 m=50
